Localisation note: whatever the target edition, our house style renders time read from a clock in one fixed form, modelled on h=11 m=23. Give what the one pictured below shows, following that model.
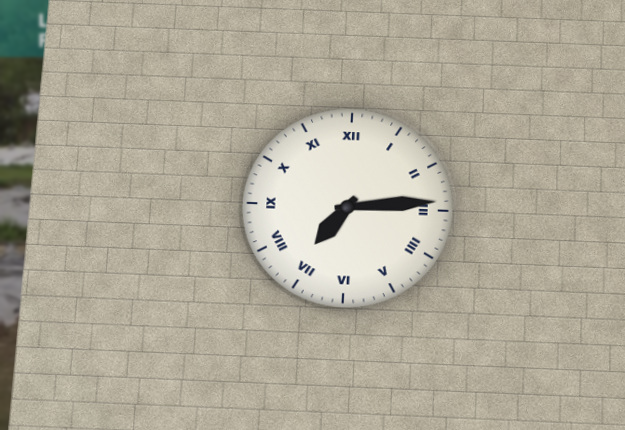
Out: h=7 m=14
